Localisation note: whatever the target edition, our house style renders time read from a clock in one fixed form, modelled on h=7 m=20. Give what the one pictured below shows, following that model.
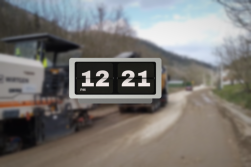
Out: h=12 m=21
